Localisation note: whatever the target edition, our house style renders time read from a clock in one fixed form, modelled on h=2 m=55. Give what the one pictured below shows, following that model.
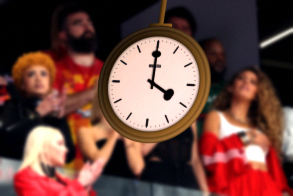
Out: h=4 m=0
